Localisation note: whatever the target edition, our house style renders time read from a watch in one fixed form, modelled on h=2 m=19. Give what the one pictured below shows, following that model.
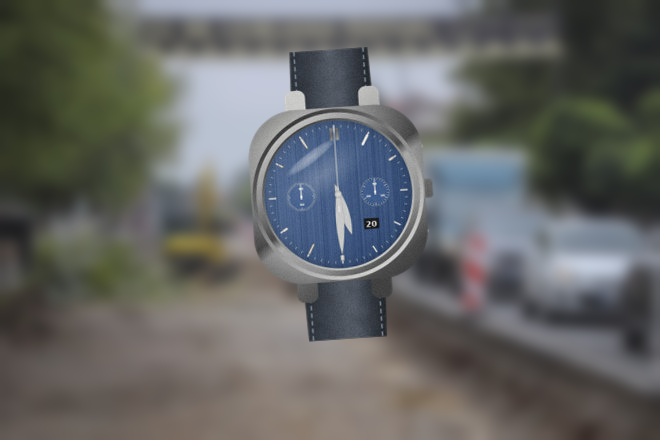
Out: h=5 m=30
